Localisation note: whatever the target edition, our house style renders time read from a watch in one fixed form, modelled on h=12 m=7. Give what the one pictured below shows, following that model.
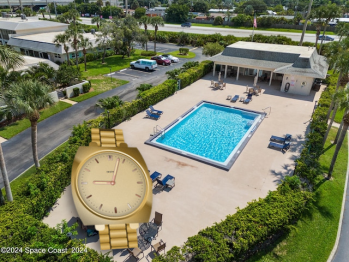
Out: h=9 m=3
